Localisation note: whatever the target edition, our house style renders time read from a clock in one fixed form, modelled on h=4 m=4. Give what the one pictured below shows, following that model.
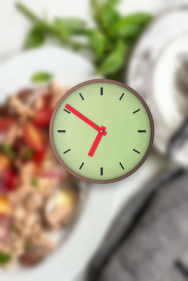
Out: h=6 m=51
